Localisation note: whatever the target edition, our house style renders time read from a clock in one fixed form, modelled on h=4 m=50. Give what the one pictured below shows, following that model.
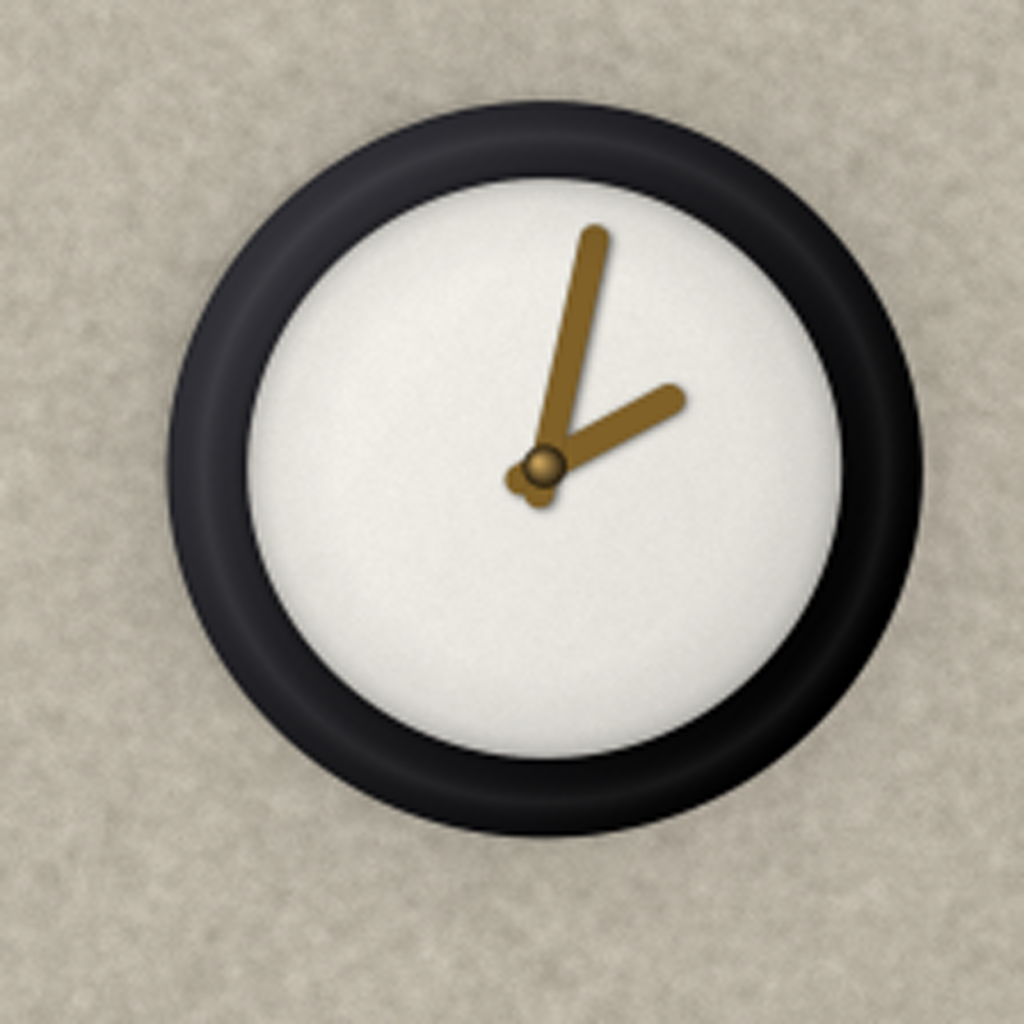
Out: h=2 m=2
